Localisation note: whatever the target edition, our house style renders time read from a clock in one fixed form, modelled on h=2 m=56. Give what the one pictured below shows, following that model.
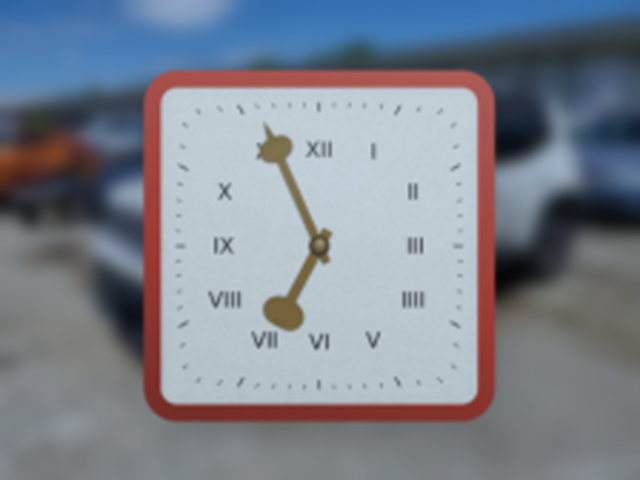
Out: h=6 m=56
